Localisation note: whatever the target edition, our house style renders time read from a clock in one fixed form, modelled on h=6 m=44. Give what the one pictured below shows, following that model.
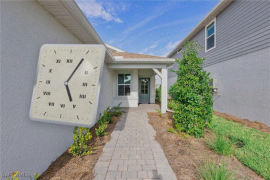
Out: h=5 m=5
